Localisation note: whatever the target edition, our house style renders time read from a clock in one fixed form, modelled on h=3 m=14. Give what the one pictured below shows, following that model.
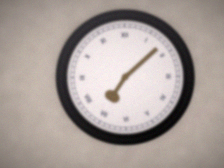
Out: h=7 m=8
